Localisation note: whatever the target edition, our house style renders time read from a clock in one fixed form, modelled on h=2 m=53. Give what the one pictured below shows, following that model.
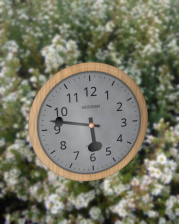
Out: h=5 m=47
